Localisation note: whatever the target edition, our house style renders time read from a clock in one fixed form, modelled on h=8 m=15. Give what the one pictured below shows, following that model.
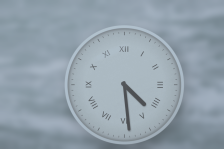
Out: h=4 m=29
